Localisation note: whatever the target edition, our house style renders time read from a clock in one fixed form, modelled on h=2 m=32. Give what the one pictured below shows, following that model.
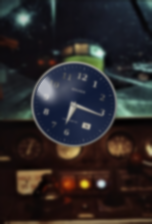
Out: h=6 m=16
